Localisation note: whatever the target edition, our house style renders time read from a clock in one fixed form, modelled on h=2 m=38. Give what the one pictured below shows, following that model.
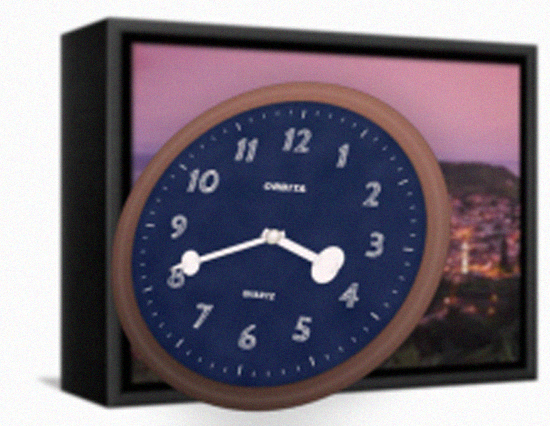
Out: h=3 m=41
